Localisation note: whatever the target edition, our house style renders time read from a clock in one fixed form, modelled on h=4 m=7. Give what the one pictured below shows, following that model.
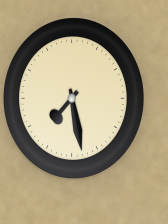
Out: h=7 m=28
